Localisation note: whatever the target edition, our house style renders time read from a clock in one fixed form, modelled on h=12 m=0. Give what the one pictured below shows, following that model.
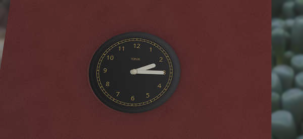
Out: h=2 m=15
